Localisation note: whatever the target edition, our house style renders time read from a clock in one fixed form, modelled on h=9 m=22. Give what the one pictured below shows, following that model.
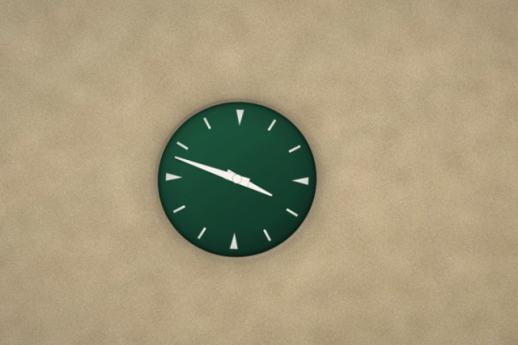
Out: h=3 m=48
